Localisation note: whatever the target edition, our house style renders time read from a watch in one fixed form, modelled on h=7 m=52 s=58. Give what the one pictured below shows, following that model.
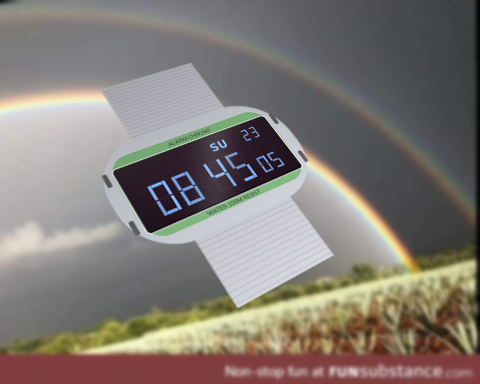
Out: h=8 m=45 s=5
